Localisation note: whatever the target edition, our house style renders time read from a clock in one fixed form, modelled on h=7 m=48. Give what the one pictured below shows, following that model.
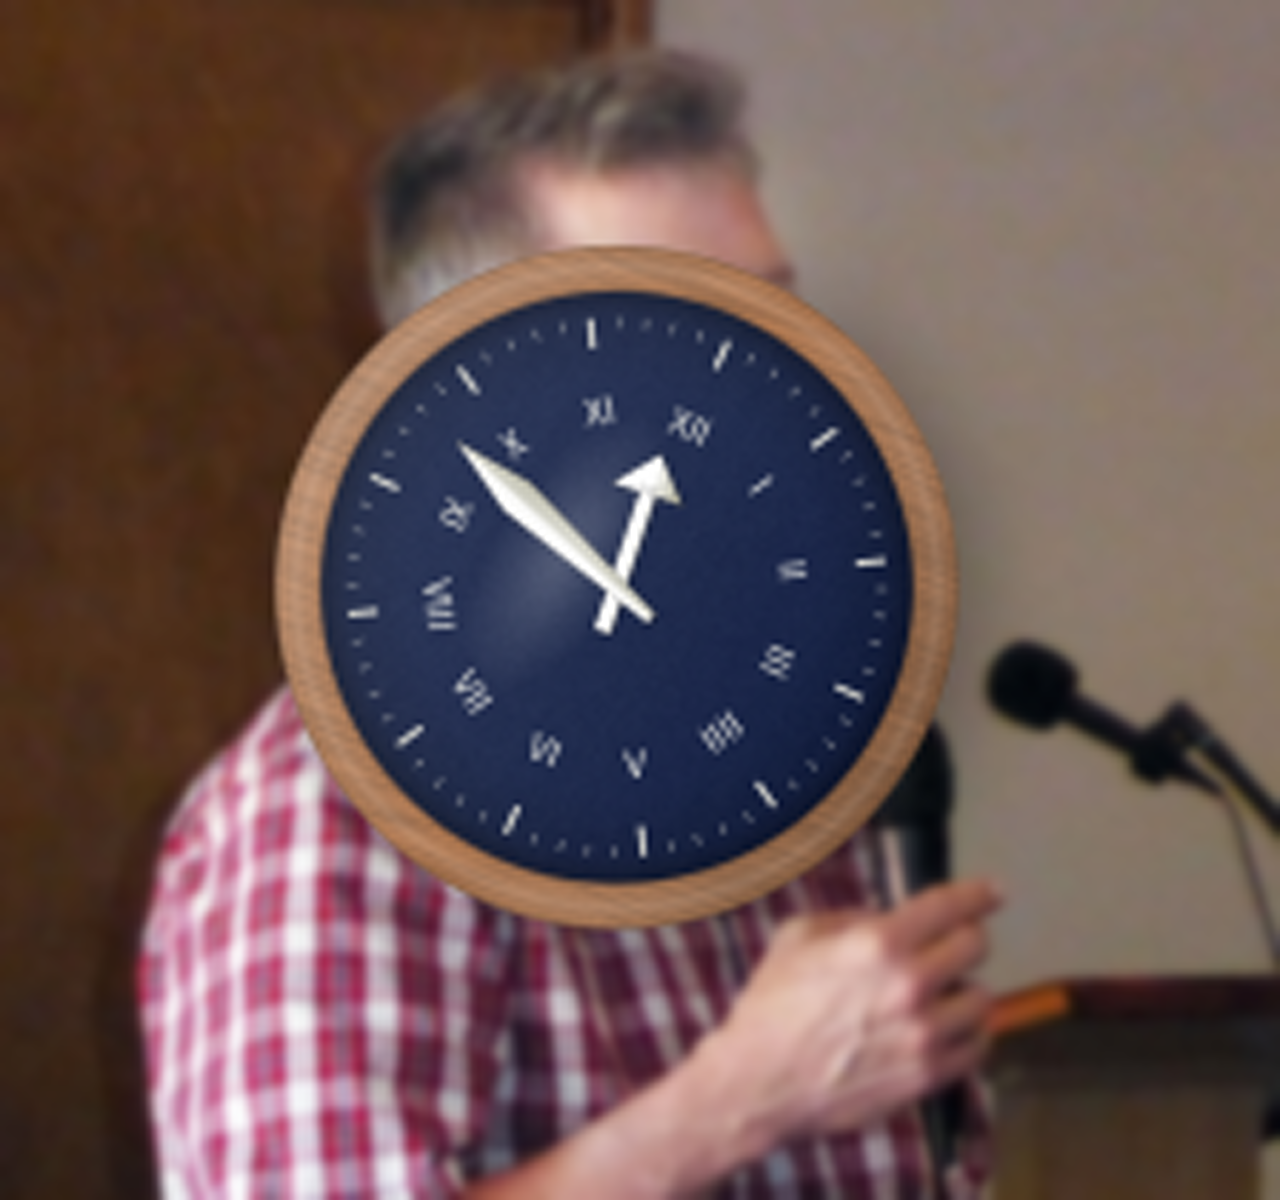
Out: h=11 m=48
